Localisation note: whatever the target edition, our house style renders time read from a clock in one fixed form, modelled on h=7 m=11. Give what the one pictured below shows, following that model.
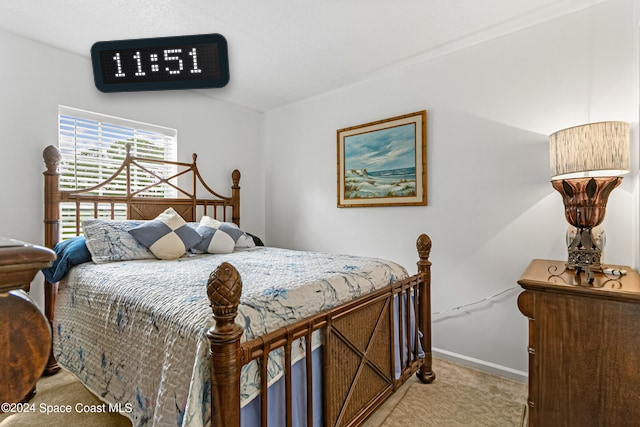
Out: h=11 m=51
